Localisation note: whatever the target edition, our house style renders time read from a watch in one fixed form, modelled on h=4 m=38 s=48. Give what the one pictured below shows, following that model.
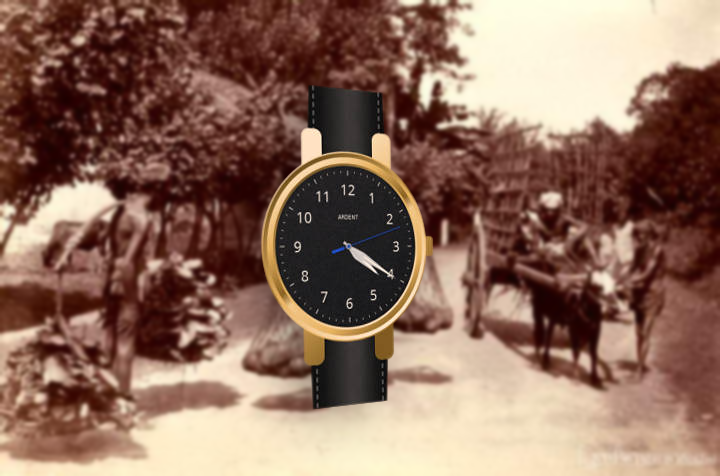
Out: h=4 m=20 s=12
